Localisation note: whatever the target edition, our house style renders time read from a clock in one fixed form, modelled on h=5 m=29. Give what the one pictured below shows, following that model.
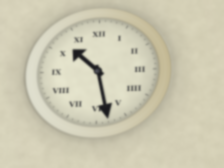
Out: h=10 m=28
